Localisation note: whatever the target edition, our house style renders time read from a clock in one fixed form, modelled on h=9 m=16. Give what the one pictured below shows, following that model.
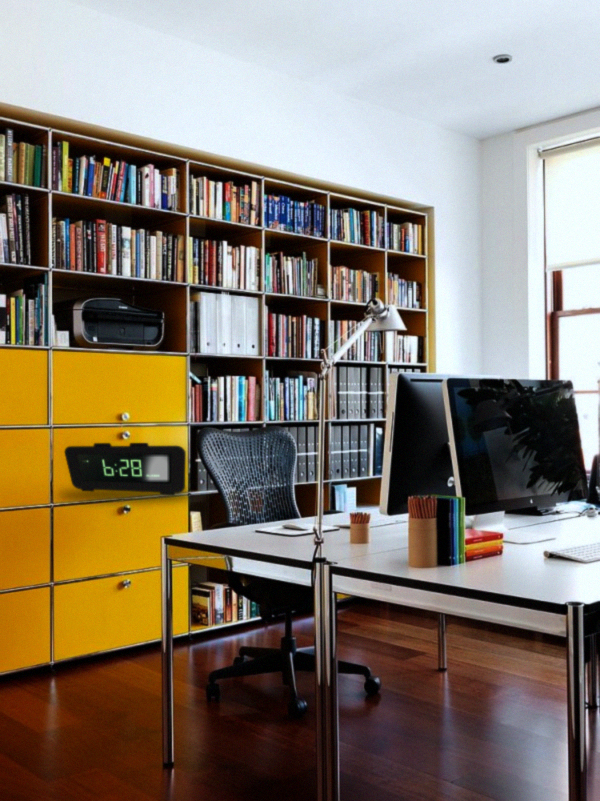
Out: h=6 m=28
